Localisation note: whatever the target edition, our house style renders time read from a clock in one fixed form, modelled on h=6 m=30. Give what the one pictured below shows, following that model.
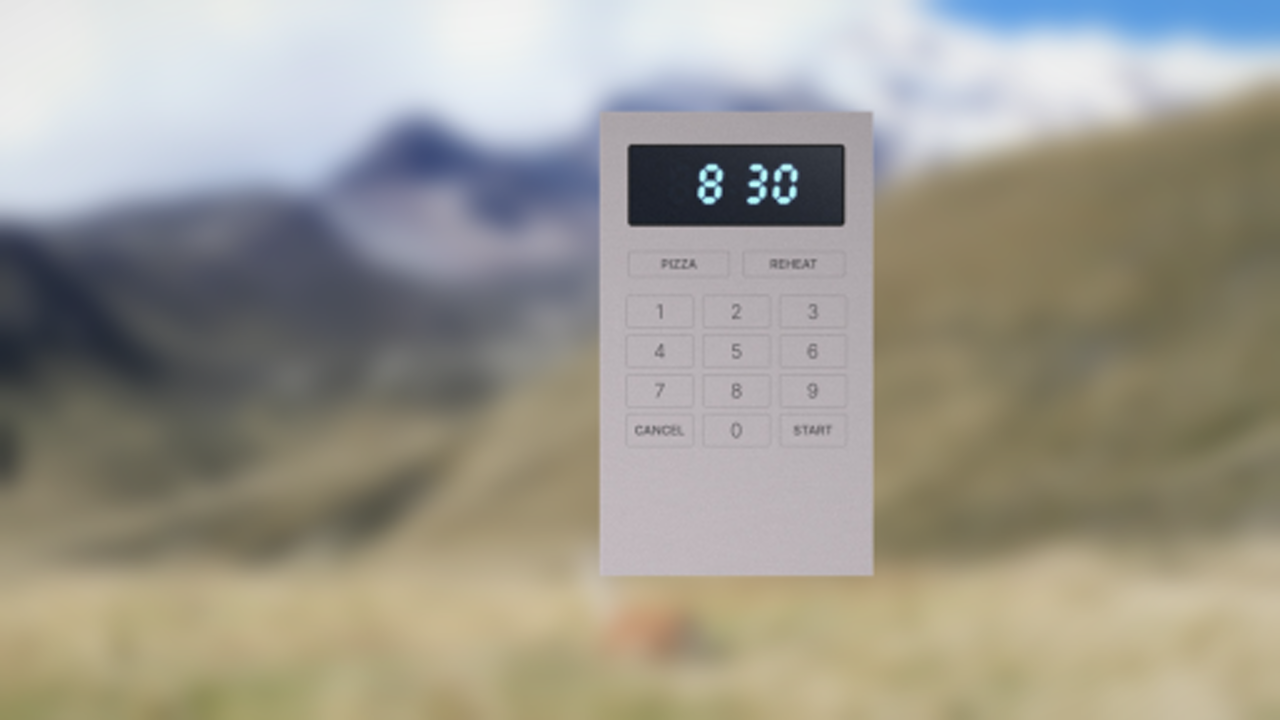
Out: h=8 m=30
